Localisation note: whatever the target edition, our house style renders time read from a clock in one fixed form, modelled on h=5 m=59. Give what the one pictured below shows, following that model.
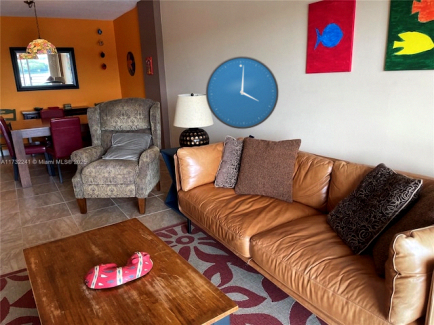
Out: h=4 m=1
